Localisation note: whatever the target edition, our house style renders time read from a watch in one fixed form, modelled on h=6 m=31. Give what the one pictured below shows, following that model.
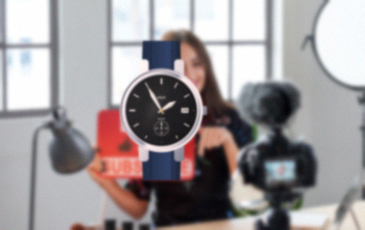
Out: h=1 m=55
